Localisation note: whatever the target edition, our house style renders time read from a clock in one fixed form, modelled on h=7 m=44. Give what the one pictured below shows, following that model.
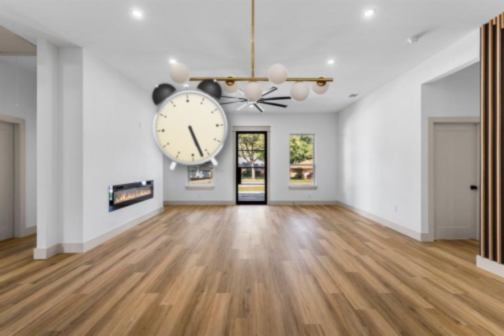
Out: h=5 m=27
